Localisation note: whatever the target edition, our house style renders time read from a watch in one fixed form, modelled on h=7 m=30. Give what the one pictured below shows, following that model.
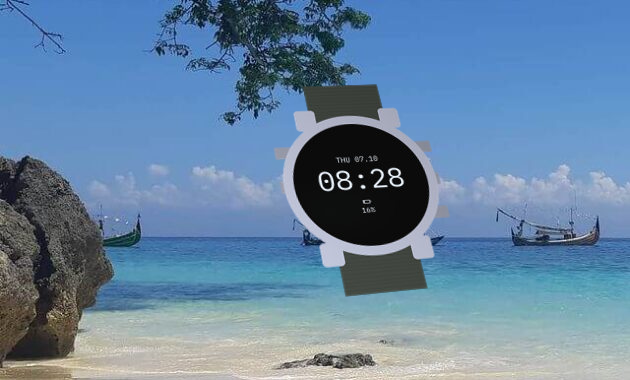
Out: h=8 m=28
